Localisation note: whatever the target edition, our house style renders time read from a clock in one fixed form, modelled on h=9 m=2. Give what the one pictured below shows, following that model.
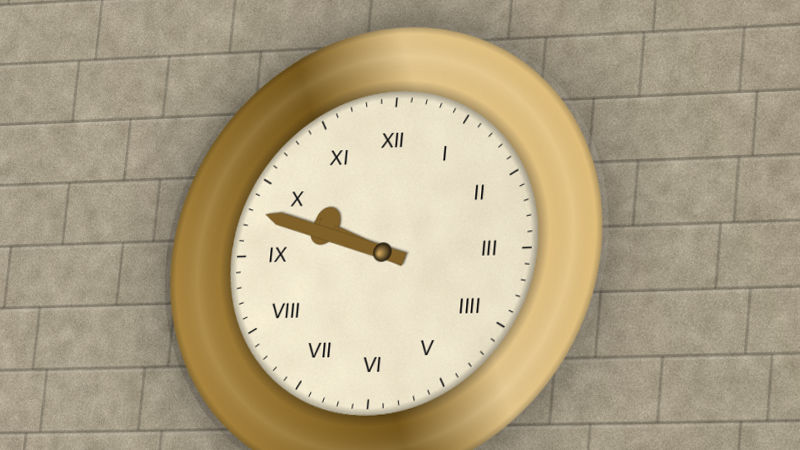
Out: h=9 m=48
